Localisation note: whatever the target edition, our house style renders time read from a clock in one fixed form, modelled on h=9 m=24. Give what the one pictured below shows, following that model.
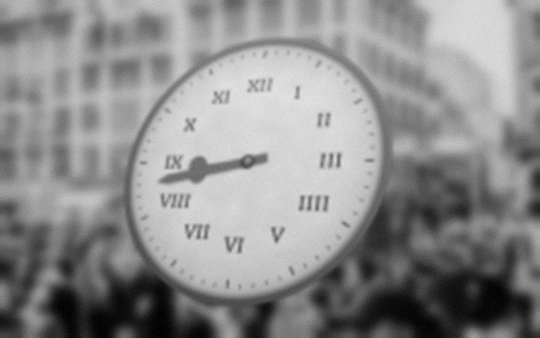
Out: h=8 m=43
